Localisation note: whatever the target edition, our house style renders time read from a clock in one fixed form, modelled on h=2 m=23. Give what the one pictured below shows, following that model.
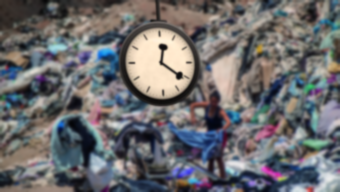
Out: h=12 m=21
